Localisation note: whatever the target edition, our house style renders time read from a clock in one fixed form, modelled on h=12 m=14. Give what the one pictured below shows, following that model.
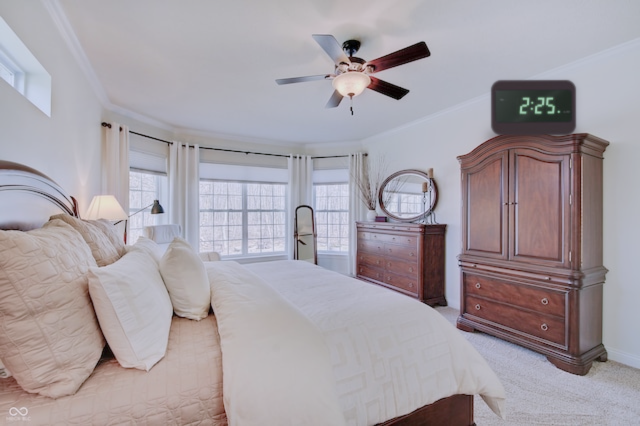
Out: h=2 m=25
